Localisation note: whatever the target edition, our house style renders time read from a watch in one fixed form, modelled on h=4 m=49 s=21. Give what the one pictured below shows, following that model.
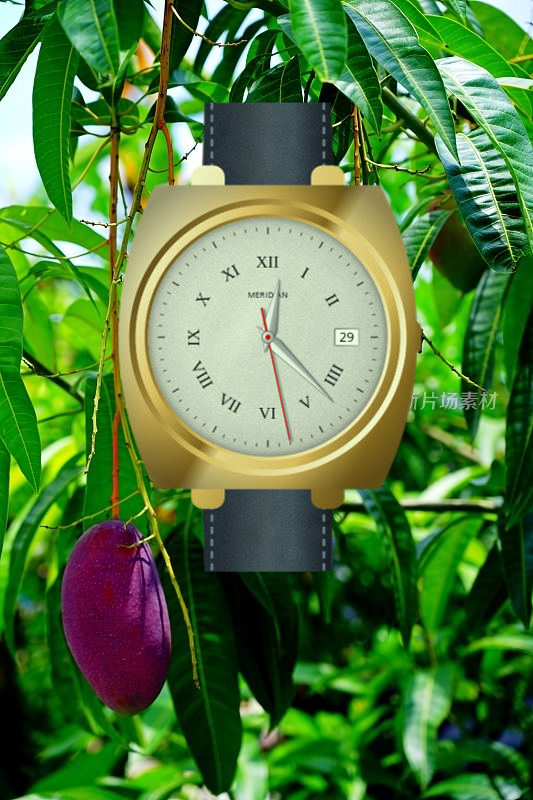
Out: h=12 m=22 s=28
